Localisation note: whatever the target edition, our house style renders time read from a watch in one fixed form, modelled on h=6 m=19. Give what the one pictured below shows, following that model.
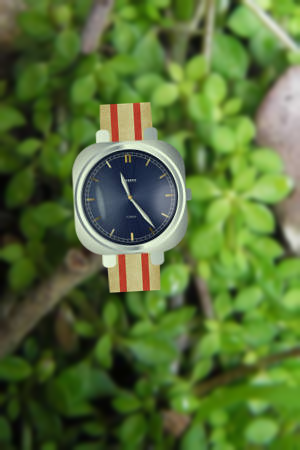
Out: h=11 m=24
